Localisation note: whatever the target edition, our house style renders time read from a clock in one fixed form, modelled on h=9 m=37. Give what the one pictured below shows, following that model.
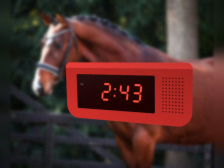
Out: h=2 m=43
